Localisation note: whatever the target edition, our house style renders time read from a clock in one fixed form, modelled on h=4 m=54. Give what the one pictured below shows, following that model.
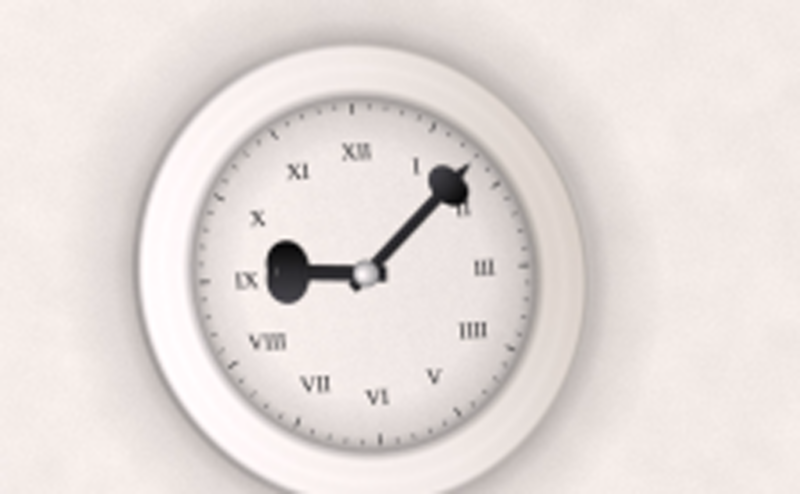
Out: h=9 m=8
